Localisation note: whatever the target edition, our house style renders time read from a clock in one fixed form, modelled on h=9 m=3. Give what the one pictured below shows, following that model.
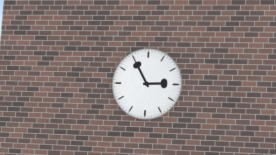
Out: h=2 m=55
